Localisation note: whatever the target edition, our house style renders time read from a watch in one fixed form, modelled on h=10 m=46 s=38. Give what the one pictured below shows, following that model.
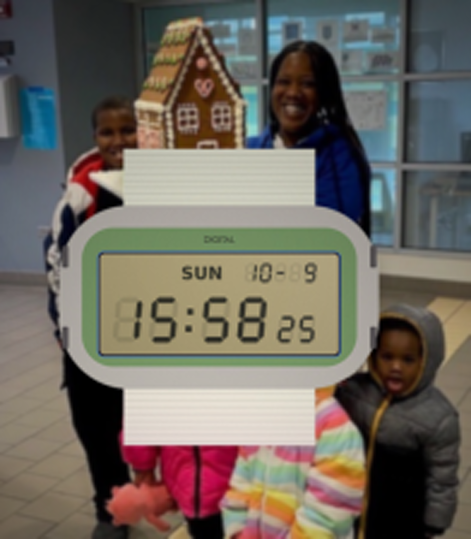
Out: h=15 m=58 s=25
